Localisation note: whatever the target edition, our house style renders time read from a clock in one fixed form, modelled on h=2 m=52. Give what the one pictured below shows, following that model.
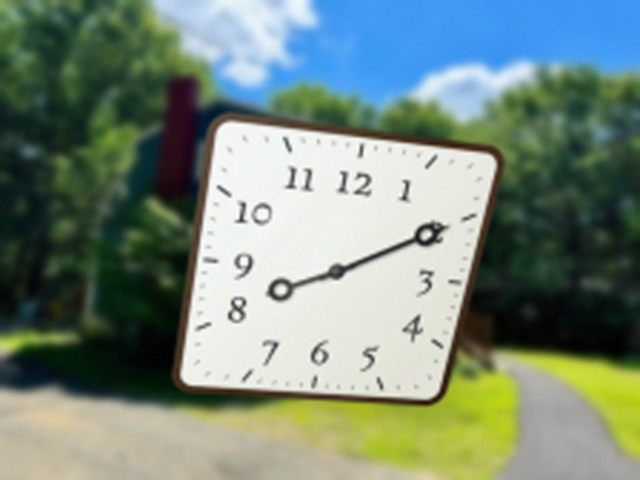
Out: h=8 m=10
